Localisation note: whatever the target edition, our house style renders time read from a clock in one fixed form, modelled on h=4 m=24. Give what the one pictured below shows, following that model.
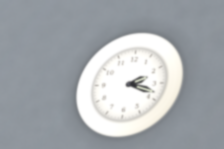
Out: h=2 m=18
